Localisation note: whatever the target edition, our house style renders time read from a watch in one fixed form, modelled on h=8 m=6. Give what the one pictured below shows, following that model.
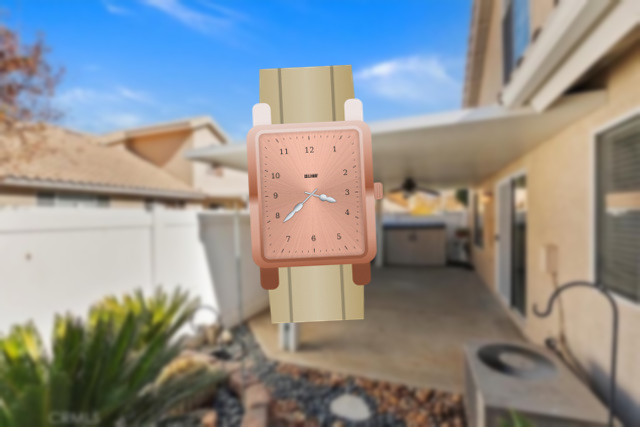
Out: h=3 m=38
